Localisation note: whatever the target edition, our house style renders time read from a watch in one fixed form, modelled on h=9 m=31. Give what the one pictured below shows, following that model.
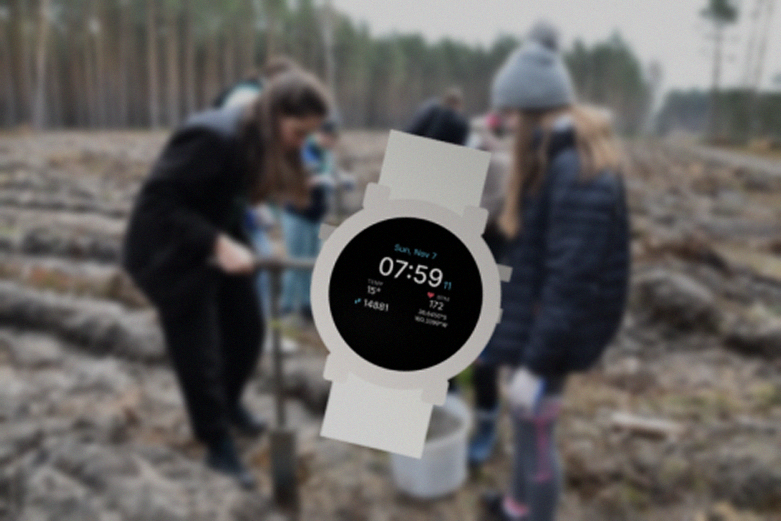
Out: h=7 m=59
